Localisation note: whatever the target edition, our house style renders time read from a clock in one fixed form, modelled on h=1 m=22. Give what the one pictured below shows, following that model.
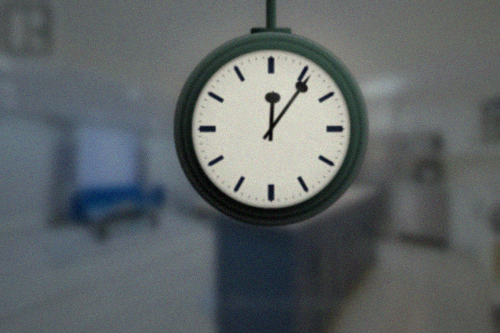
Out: h=12 m=6
